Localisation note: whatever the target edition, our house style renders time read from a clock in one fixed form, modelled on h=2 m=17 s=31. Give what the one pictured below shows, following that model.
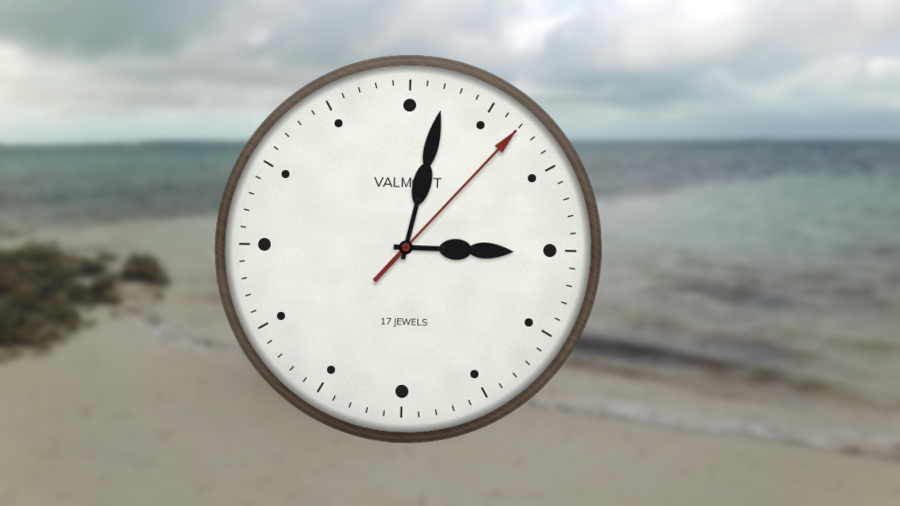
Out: h=3 m=2 s=7
